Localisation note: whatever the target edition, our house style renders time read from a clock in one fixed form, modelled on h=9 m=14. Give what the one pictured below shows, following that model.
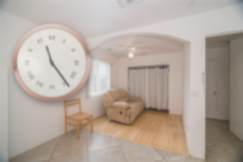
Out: h=11 m=24
